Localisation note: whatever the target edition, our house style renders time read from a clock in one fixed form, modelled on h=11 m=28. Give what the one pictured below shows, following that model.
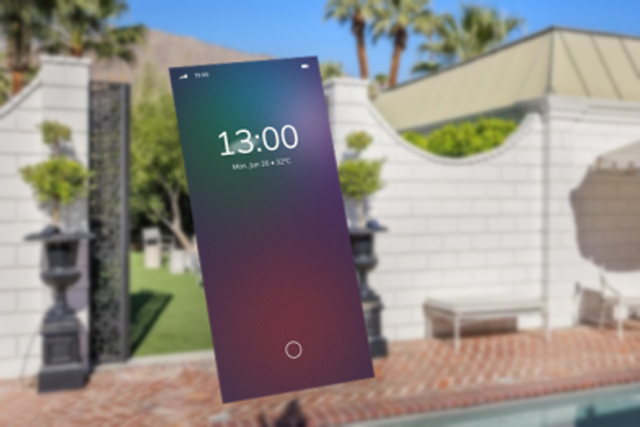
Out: h=13 m=0
